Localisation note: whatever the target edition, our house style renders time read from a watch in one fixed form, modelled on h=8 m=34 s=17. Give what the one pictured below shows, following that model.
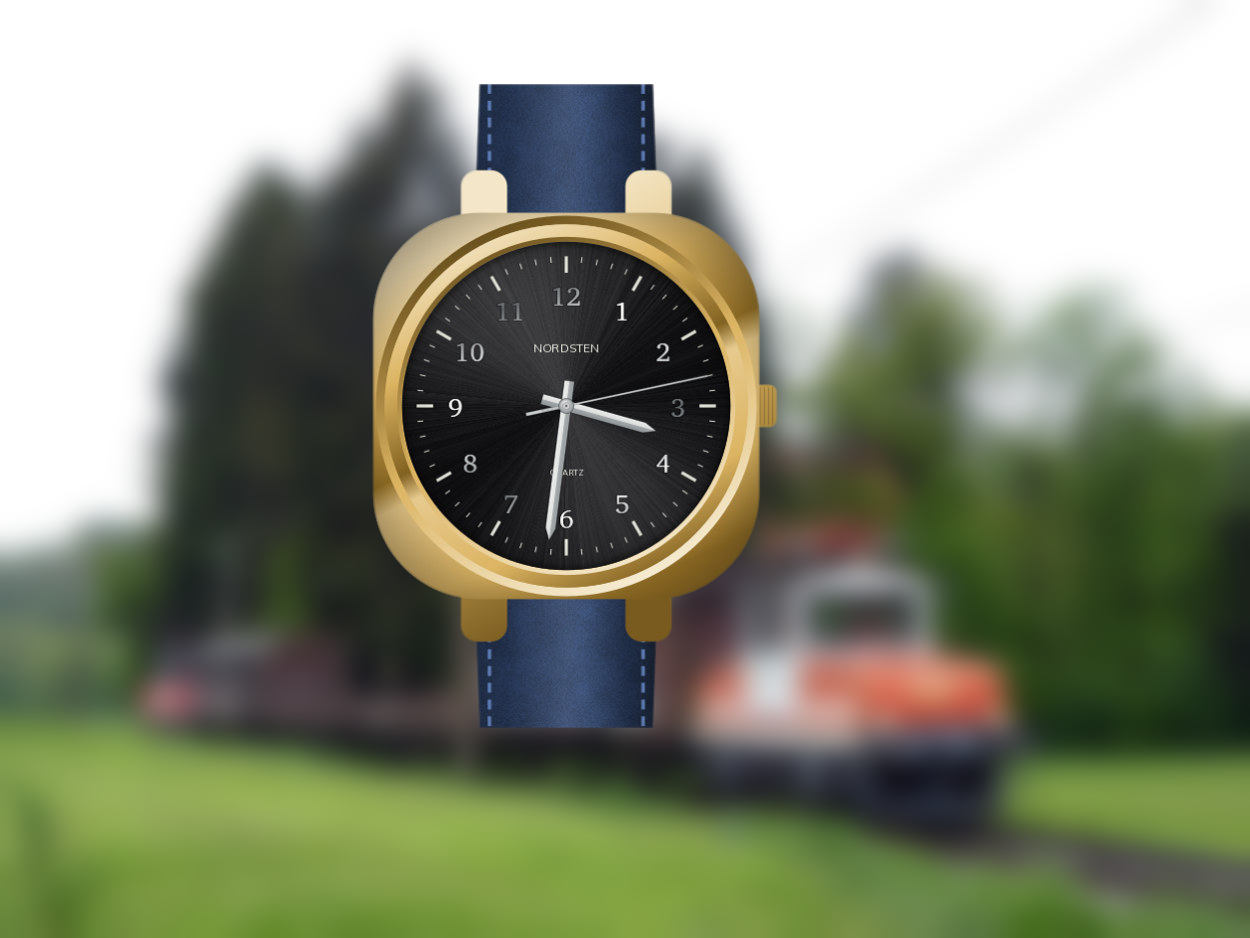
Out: h=3 m=31 s=13
